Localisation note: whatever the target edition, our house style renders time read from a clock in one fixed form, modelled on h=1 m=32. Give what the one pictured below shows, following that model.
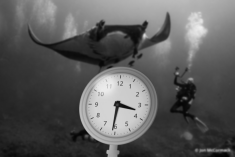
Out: h=3 m=31
